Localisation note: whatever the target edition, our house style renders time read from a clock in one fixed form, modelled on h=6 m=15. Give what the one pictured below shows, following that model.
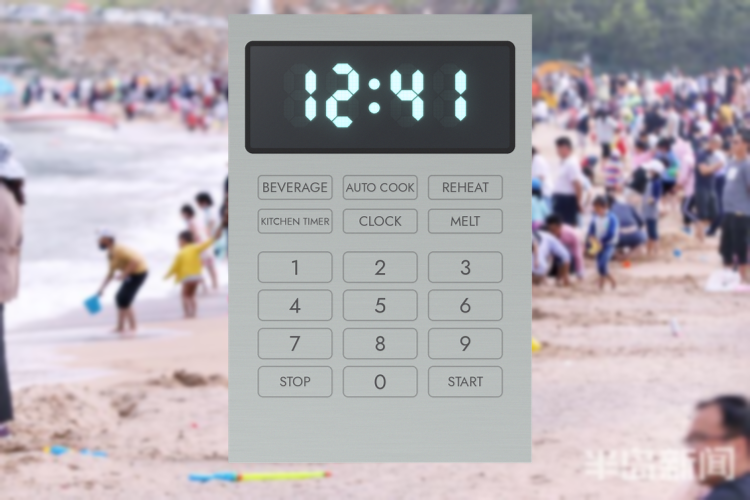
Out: h=12 m=41
